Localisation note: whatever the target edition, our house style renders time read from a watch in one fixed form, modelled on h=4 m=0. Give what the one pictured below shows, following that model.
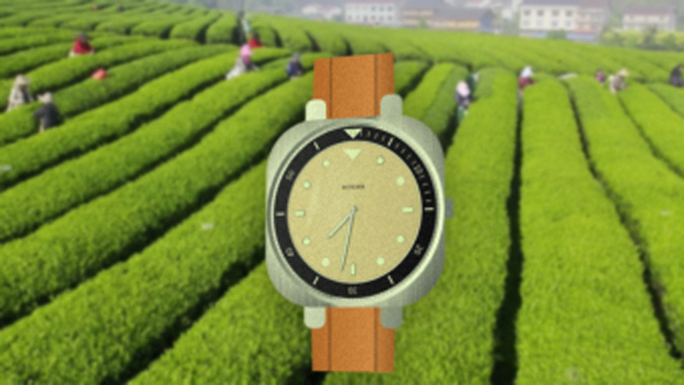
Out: h=7 m=32
